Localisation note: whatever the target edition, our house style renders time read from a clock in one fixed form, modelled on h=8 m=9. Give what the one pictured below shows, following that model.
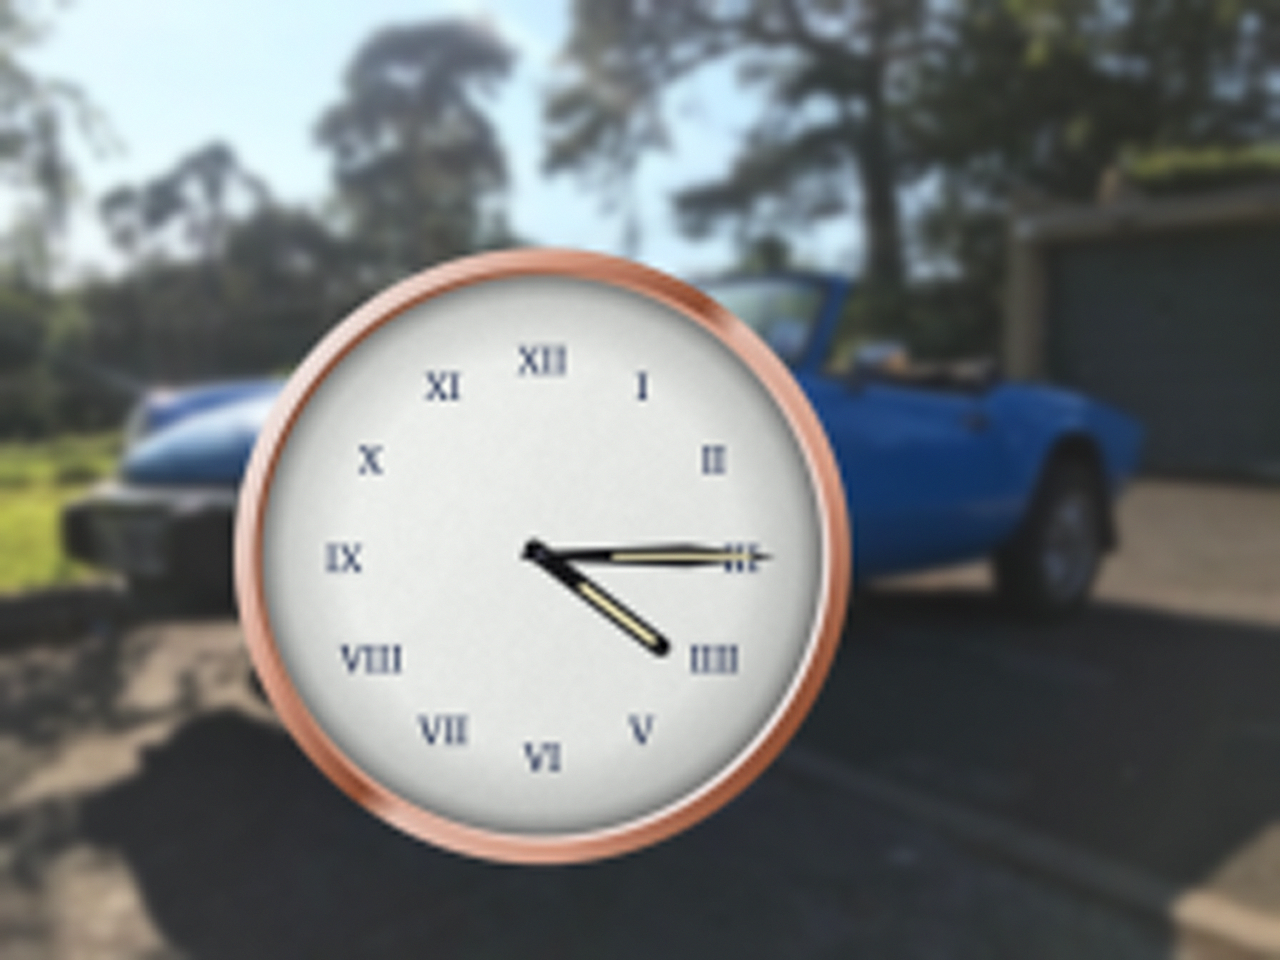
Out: h=4 m=15
